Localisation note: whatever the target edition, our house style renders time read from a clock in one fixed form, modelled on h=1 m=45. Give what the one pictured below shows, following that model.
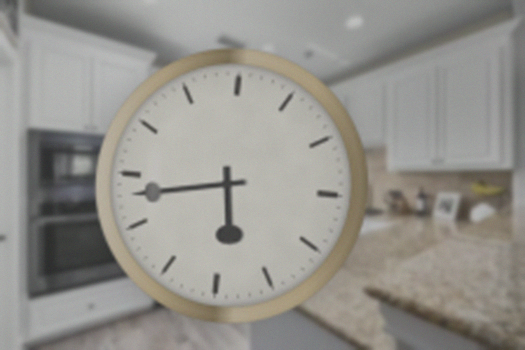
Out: h=5 m=43
